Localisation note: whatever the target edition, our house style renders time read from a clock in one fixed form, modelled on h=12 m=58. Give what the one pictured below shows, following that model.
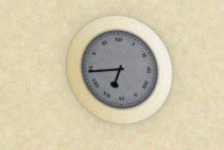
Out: h=6 m=44
